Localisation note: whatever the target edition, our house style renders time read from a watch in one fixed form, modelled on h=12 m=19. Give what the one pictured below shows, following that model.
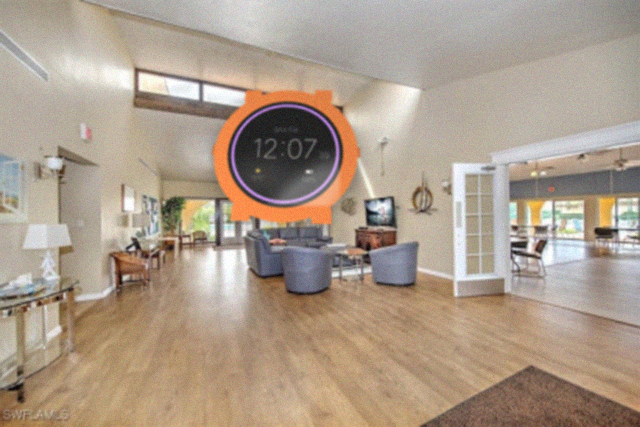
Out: h=12 m=7
